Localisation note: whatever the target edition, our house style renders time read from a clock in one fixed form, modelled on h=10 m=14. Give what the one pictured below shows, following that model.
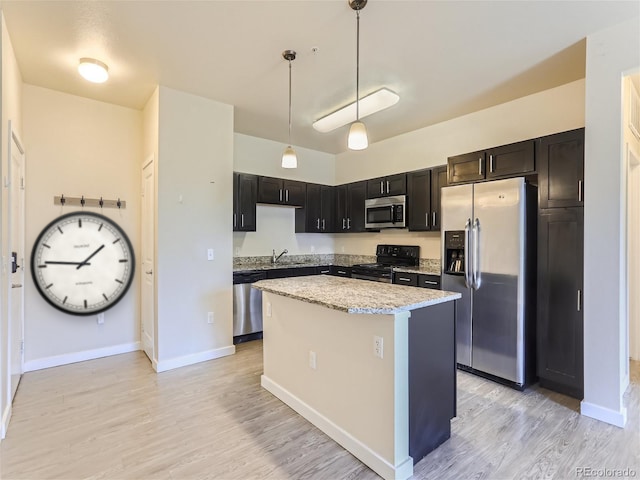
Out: h=1 m=46
